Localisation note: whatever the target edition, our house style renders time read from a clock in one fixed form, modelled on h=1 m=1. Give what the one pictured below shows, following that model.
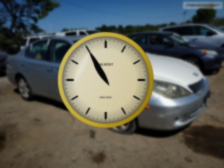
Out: h=10 m=55
